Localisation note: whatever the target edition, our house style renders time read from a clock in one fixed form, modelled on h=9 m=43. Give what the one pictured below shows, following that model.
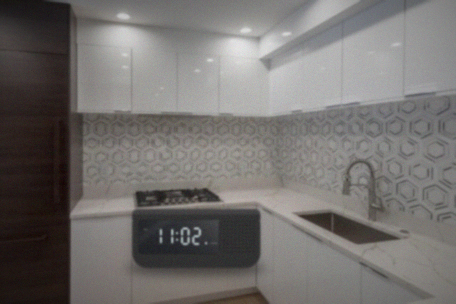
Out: h=11 m=2
